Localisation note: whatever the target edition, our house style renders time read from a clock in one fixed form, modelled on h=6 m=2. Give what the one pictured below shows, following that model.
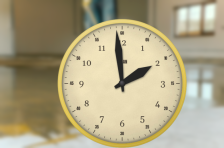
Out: h=1 m=59
